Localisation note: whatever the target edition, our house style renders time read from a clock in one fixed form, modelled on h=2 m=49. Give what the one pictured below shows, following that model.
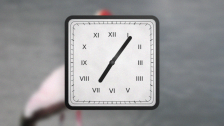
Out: h=7 m=6
